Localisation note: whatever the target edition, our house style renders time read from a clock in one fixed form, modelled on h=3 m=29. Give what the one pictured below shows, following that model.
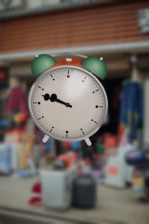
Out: h=9 m=48
